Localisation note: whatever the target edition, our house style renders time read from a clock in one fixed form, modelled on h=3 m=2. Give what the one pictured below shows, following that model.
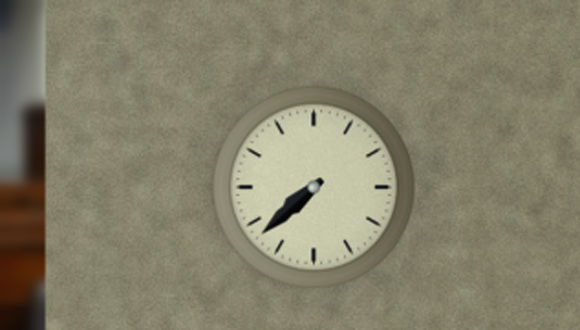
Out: h=7 m=38
